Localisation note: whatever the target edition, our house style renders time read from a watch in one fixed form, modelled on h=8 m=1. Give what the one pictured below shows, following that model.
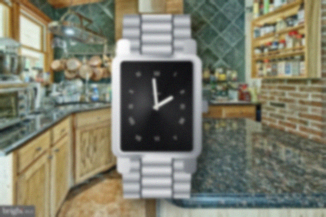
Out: h=1 m=59
